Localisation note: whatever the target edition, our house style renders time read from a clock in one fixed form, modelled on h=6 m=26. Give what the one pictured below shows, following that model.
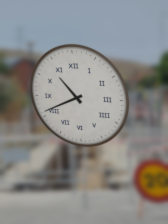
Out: h=10 m=41
